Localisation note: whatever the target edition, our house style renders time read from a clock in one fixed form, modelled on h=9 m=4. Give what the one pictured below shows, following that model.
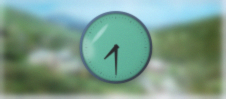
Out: h=7 m=30
